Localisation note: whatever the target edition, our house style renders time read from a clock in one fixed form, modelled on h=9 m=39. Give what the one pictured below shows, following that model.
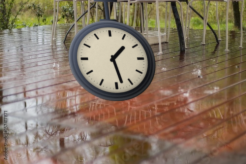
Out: h=1 m=28
